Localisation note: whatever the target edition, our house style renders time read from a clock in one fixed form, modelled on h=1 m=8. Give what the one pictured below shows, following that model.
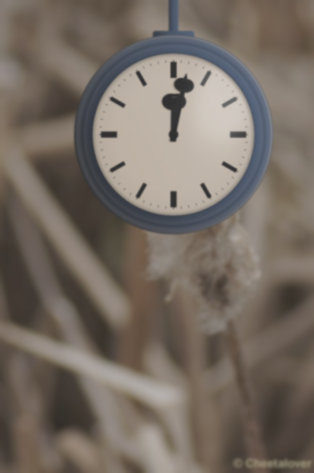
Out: h=12 m=2
